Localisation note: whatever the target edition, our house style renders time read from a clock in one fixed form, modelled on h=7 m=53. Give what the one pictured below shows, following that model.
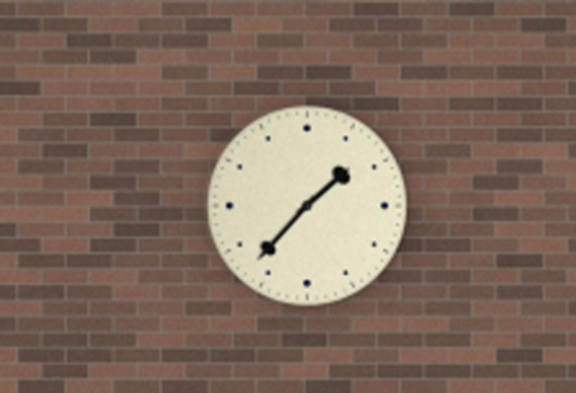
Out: h=1 m=37
